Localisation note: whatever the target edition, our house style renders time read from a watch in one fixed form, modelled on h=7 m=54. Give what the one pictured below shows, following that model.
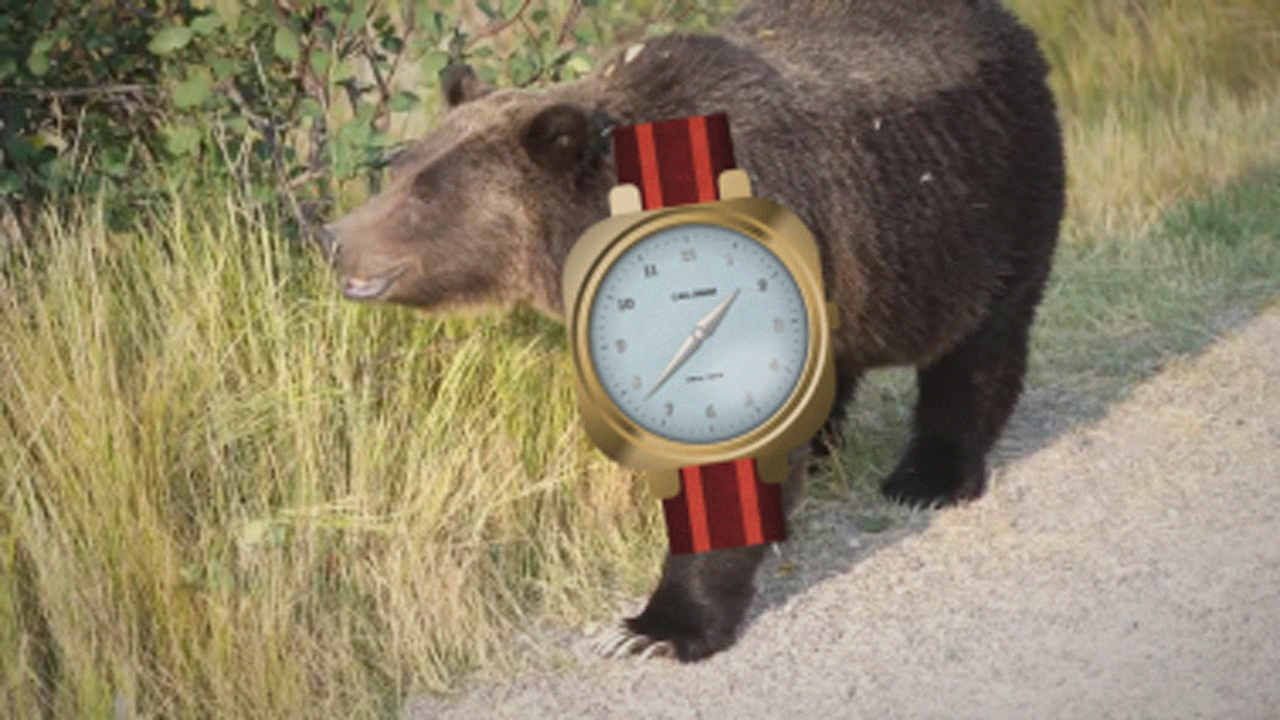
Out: h=1 m=38
